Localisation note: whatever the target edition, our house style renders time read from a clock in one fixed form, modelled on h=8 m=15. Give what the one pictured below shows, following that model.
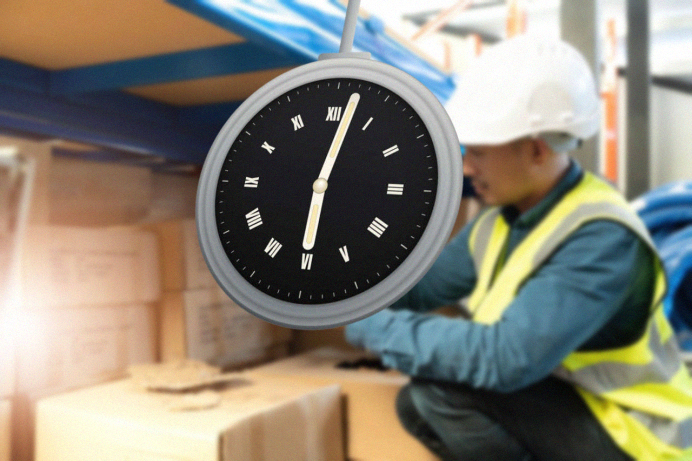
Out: h=6 m=2
